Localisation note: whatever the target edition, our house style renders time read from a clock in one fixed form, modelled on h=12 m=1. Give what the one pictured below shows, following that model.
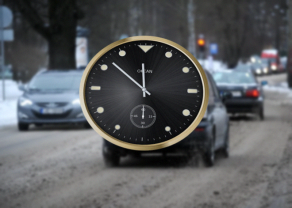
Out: h=11 m=52
